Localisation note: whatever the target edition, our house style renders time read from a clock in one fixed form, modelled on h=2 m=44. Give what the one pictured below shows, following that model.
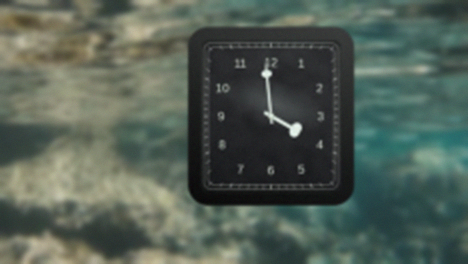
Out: h=3 m=59
